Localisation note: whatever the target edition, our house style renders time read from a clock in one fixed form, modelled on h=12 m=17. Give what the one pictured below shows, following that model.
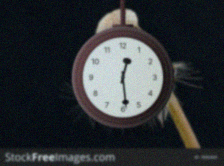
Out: h=12 m=29
